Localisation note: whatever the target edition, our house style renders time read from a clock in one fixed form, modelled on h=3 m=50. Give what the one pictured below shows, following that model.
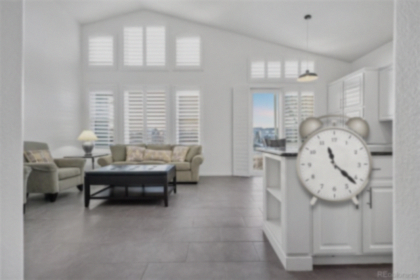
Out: h=11 m=22
